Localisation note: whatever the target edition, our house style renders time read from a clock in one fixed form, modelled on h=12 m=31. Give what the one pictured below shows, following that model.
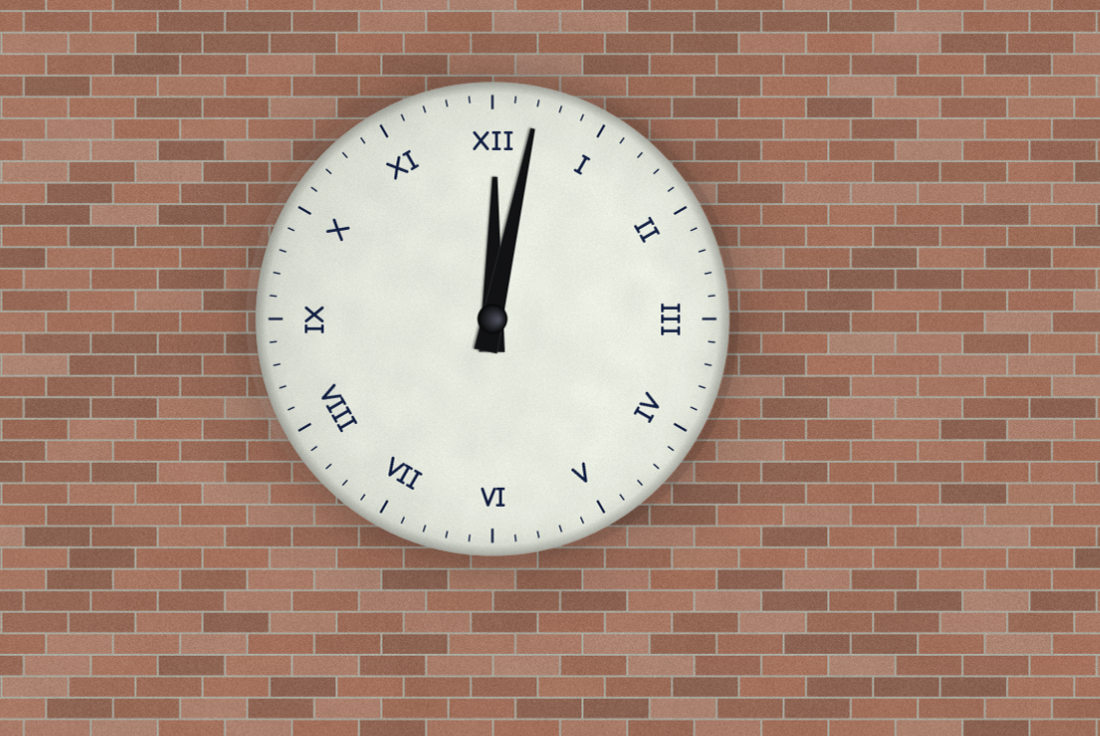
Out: h=12 m=2
